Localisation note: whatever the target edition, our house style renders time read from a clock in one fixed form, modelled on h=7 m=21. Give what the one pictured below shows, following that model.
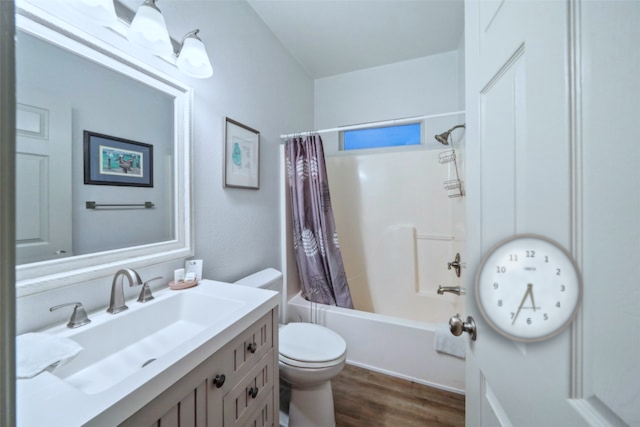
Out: h=5 m=34
